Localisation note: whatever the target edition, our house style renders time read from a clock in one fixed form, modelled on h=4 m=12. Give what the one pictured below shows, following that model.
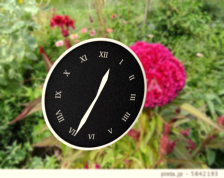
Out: h=12 m=34
